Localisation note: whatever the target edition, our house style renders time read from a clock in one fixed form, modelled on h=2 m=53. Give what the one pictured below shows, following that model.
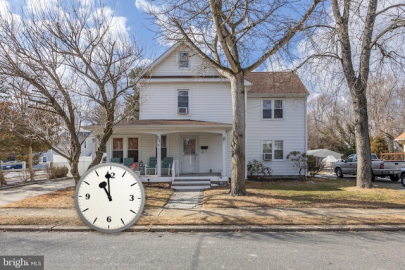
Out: h=10 m=59
